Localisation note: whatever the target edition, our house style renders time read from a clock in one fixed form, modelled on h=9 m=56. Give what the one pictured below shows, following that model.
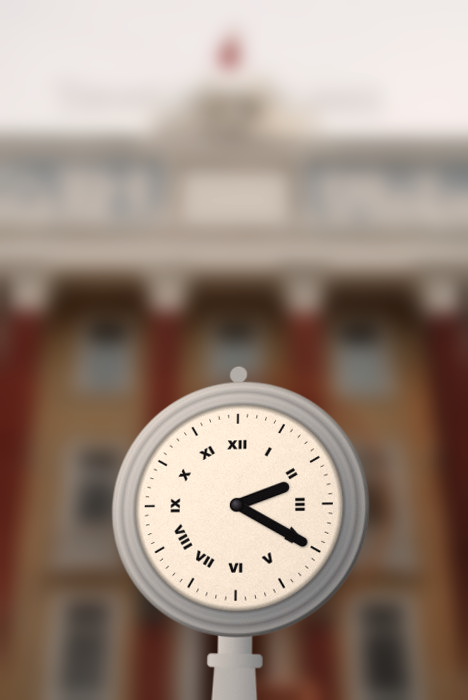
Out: h=2 m=20
